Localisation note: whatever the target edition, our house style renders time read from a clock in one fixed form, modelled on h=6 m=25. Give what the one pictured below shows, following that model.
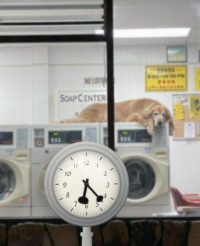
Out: h=6 m=23
